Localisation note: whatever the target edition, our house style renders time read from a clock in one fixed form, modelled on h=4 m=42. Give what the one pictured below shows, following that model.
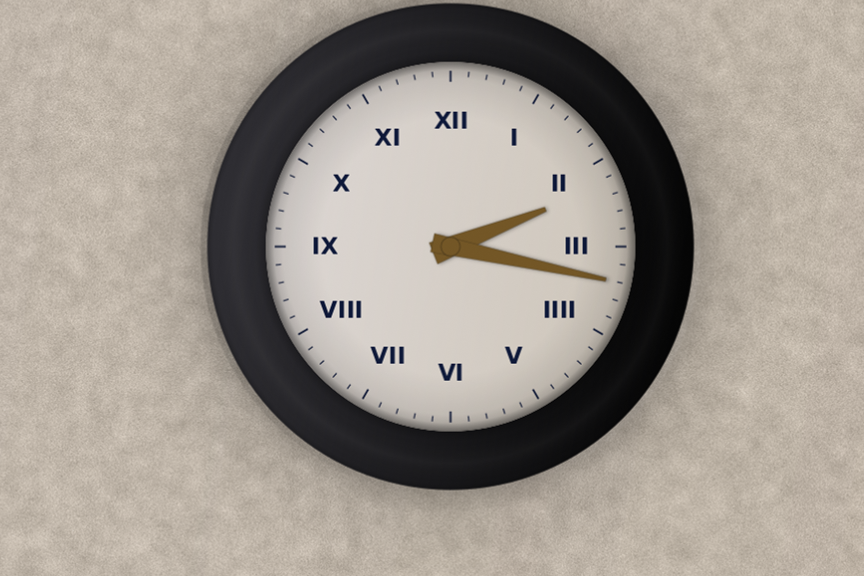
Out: h=2 m=17
